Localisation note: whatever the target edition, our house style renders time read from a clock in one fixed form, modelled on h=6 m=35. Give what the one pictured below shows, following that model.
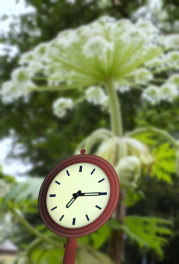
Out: h=7 m=15
